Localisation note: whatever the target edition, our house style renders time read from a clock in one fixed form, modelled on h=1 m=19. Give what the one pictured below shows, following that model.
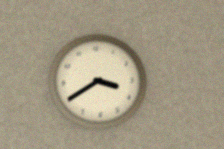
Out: h=3 m=40
